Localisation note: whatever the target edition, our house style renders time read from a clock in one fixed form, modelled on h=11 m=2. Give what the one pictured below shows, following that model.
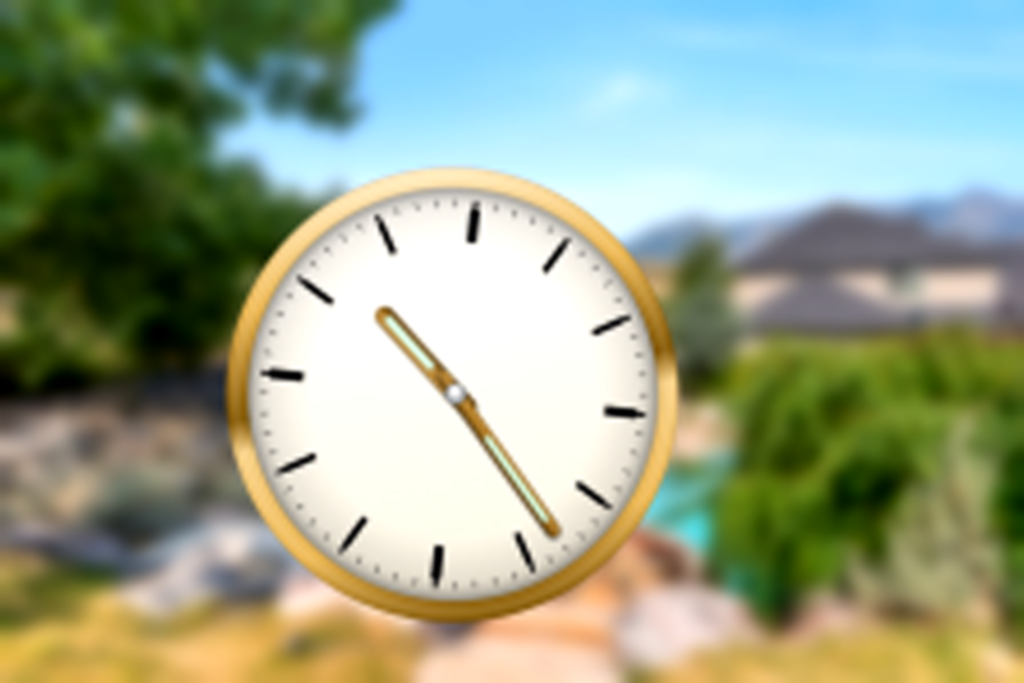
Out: h=10 m=23
